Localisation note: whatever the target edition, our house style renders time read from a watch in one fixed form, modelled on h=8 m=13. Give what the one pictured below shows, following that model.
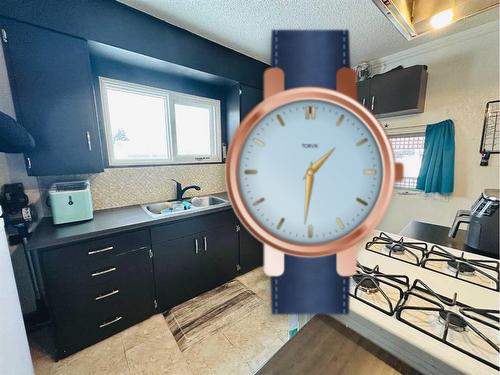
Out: h=1 m=31
